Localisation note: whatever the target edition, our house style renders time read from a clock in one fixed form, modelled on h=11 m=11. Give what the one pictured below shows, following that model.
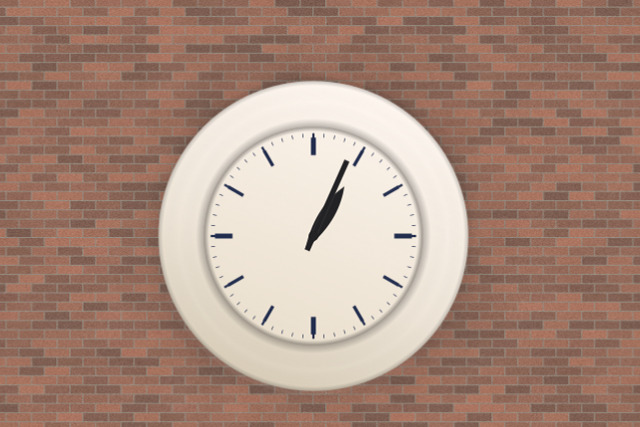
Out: h=1 m=4
